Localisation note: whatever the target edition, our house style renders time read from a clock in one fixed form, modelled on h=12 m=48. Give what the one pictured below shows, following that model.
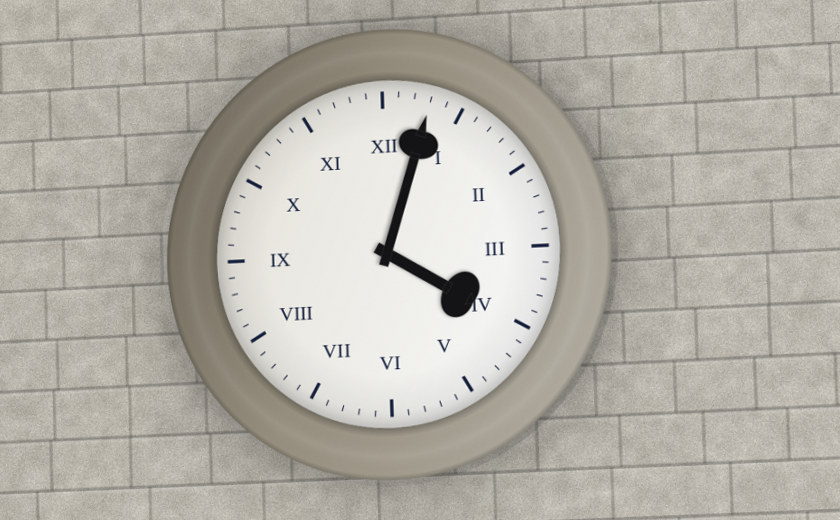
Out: h=4 m=3
